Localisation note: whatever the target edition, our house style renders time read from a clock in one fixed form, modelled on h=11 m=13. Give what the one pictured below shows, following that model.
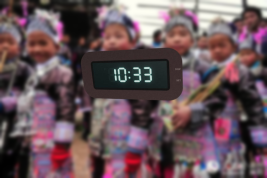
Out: h=10 m=33
